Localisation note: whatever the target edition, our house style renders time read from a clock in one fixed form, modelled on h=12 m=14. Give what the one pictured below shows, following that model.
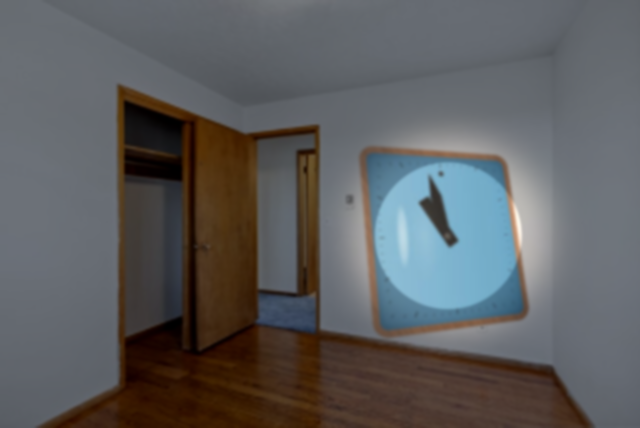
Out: h=10 m=58
